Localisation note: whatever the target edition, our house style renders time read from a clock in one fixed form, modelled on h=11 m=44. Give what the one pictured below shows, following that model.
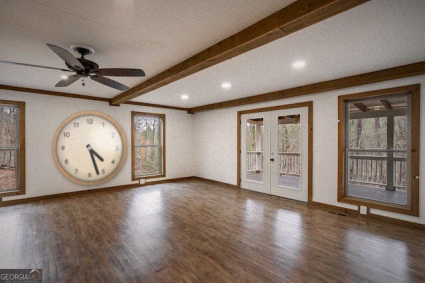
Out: h=4 m=27
